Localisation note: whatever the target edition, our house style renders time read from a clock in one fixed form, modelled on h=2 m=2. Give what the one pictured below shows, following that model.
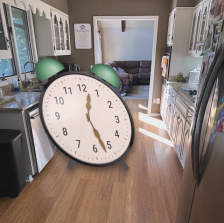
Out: h=12 m=27
